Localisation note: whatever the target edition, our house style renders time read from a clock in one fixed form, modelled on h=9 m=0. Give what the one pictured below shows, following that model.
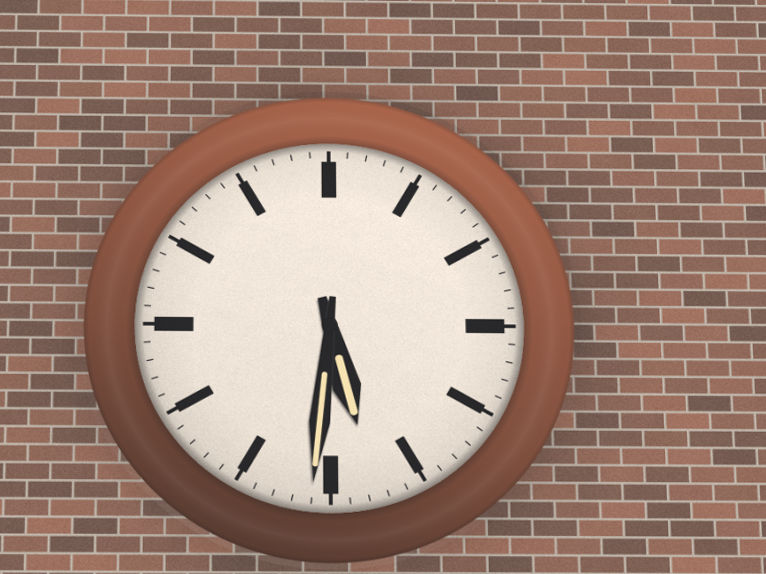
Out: h=5 m=31
